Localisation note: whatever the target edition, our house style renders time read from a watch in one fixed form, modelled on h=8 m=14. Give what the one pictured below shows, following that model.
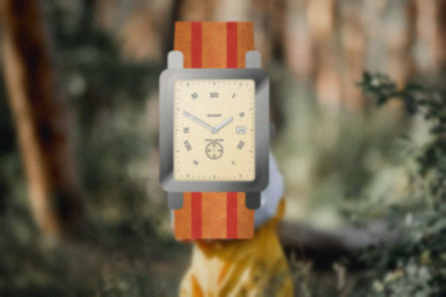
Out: h=1 m=50
